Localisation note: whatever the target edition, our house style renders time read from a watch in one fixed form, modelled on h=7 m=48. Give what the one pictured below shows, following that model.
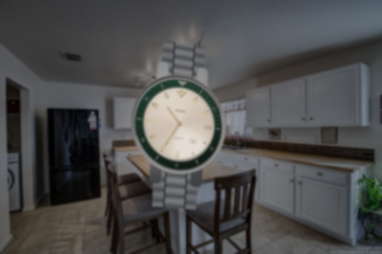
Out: h=10 m=35
